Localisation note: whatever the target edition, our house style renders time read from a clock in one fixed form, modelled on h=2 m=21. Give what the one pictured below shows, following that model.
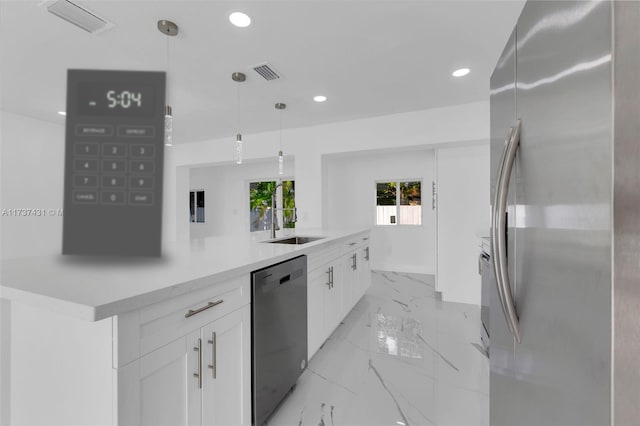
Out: h=5 m=4
